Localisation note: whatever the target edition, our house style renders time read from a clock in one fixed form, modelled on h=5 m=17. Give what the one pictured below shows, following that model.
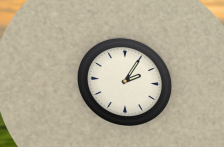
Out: h=2 m=5
